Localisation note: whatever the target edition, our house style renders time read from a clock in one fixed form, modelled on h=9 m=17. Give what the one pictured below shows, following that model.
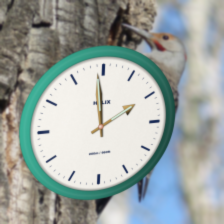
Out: h=1 m=59
